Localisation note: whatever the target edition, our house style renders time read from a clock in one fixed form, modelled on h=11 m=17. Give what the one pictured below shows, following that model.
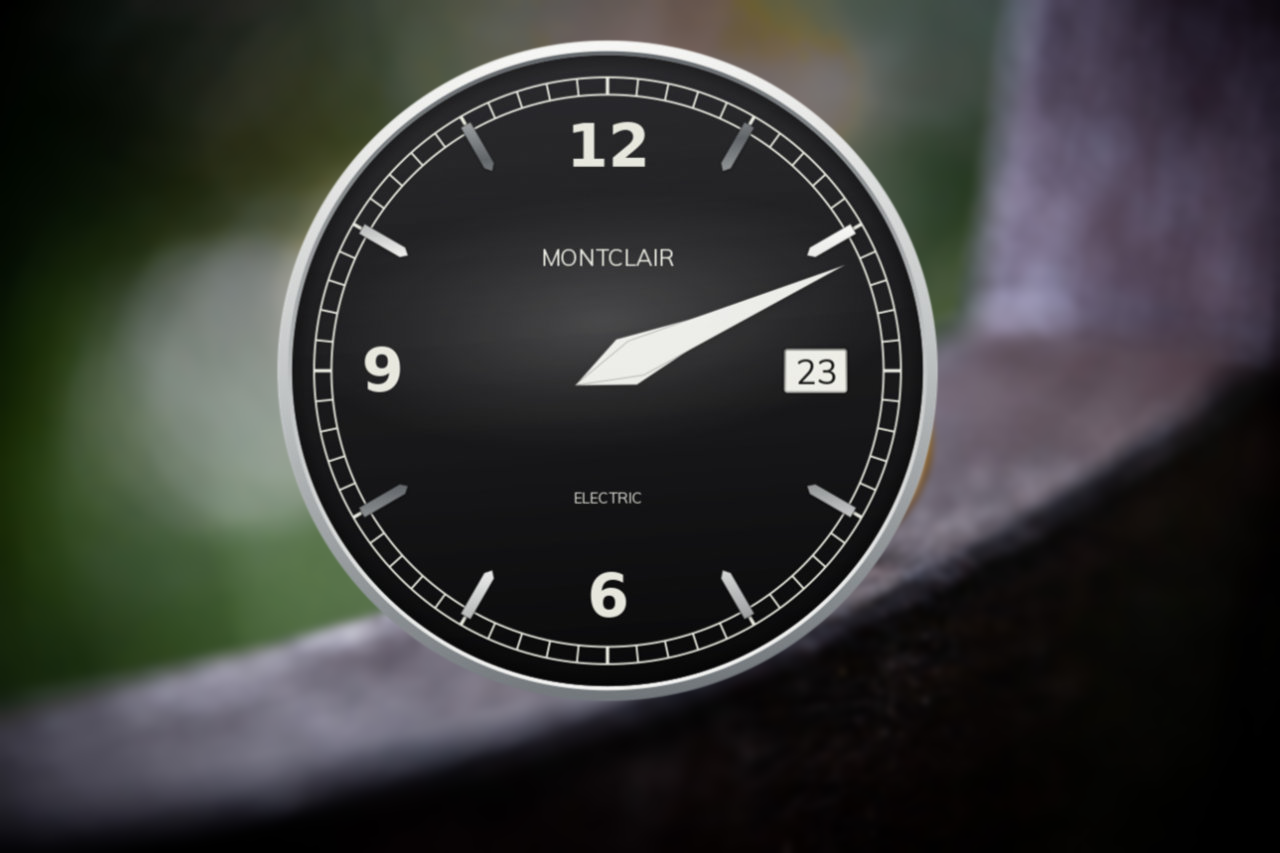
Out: h=2 m=11
